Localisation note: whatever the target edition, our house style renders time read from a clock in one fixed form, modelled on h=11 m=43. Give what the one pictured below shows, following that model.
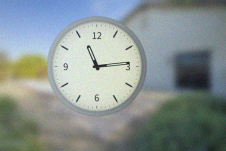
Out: h=11 m=14
